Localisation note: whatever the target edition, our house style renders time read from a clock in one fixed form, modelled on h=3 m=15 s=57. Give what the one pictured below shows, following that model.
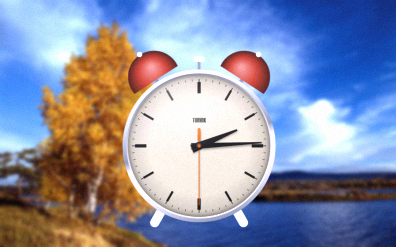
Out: h=2 m=14 s=30
